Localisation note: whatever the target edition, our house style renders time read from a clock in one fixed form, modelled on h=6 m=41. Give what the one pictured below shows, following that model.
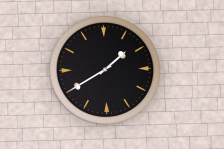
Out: h=1 m=40
